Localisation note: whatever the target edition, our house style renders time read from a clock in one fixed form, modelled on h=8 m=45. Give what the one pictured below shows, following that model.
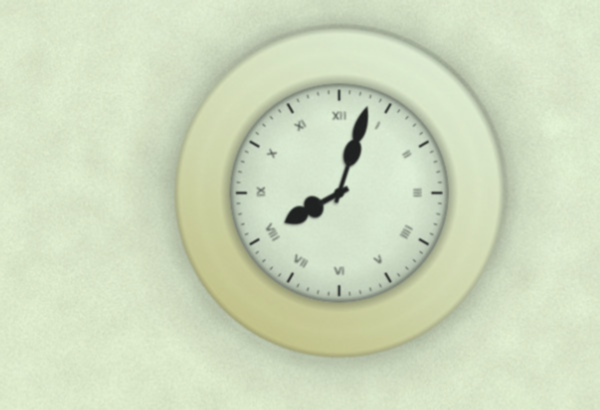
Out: h=8 m=3
